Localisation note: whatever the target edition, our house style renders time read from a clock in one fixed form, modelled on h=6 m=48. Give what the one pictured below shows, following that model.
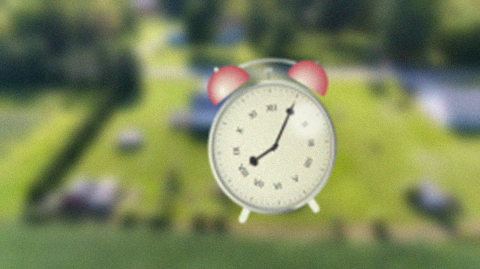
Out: h=8 m=5
